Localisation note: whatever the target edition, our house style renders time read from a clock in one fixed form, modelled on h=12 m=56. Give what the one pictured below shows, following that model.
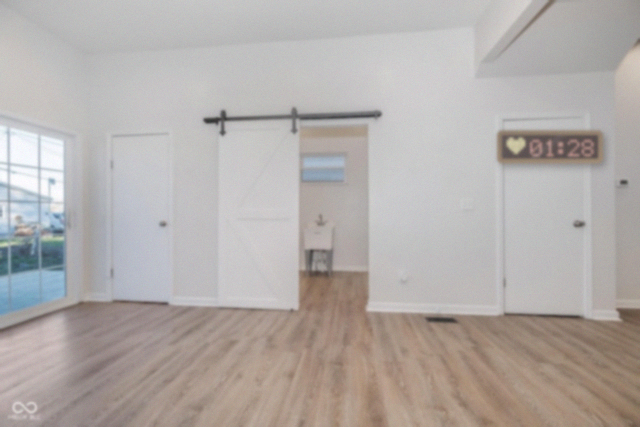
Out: h=1 m=28
